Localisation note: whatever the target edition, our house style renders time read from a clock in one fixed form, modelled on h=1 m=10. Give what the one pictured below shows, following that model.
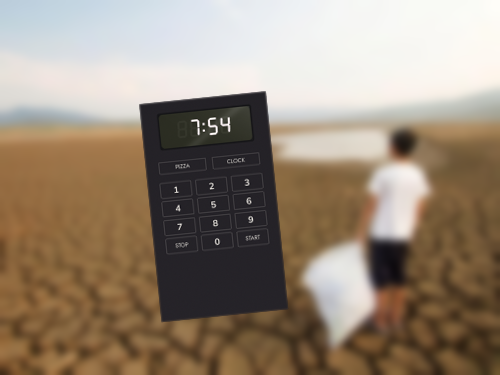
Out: h=7 m=54
